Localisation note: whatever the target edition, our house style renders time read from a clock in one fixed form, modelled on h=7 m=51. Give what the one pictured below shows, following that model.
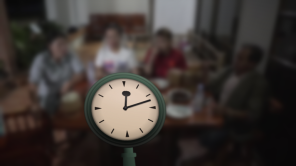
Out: h=12 m=12
